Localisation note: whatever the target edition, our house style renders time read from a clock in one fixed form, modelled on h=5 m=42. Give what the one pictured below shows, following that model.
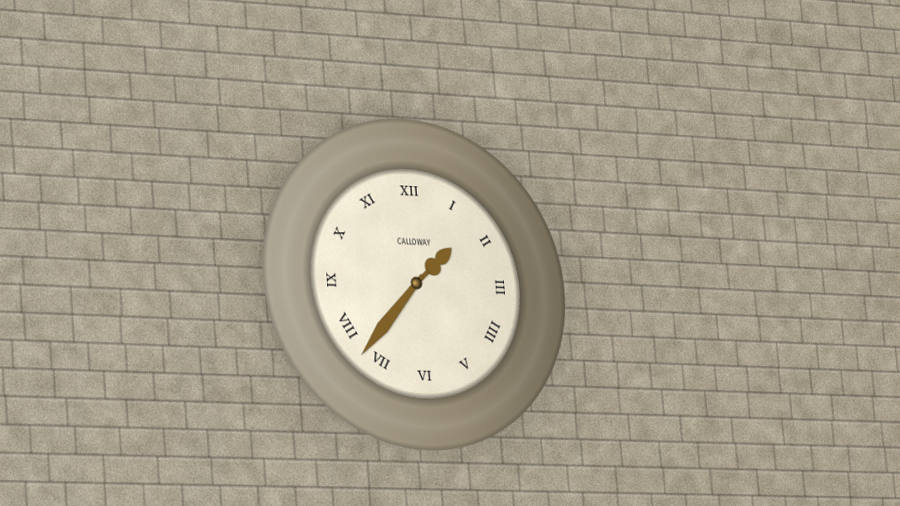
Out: h=1 m=37
